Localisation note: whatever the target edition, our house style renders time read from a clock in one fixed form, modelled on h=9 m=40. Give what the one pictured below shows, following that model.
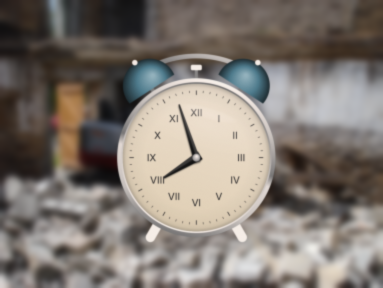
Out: h=7 m=57
